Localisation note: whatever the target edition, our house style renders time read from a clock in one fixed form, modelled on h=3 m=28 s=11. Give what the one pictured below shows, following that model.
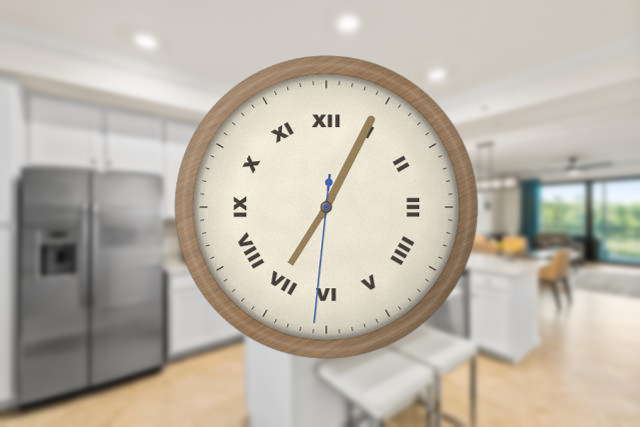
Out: h=7 m=4 s=31
